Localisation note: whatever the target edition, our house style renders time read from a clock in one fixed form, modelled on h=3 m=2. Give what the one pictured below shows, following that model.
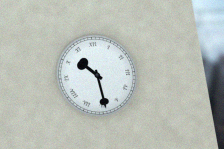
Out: h=10 m=29
